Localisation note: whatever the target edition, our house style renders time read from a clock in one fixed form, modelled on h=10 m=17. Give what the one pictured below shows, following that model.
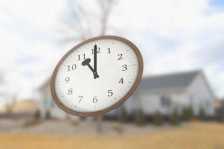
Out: h=11 m=0
